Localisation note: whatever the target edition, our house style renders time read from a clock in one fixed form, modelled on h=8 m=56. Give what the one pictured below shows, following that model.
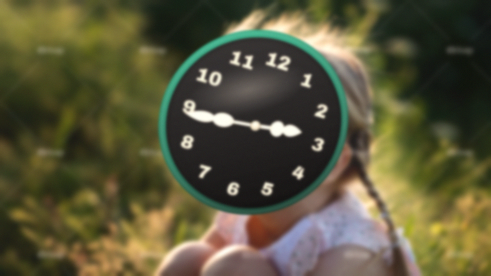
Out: h=2 m=44
